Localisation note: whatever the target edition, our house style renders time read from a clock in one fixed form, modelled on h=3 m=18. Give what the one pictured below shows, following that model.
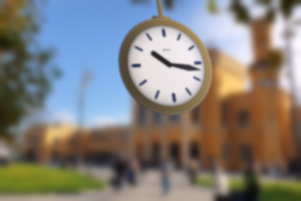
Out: h=10 m=17
